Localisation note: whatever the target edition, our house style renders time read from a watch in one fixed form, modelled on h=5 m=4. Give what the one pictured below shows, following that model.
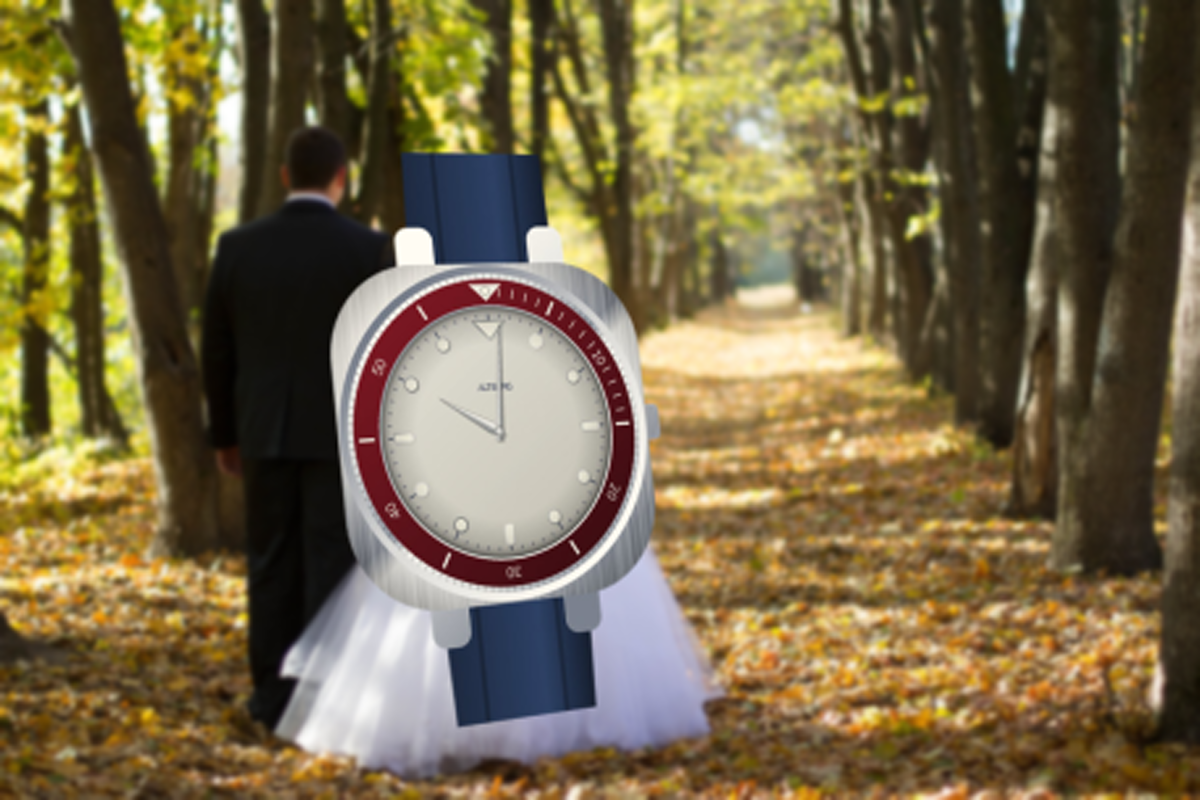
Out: h=10 m=1
